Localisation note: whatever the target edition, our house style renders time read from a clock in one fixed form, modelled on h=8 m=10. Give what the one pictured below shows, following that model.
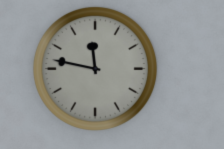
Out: h=11 m=47
